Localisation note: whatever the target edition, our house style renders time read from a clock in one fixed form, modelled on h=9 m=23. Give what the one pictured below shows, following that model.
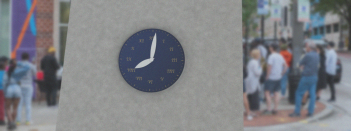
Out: h=8 m=1
